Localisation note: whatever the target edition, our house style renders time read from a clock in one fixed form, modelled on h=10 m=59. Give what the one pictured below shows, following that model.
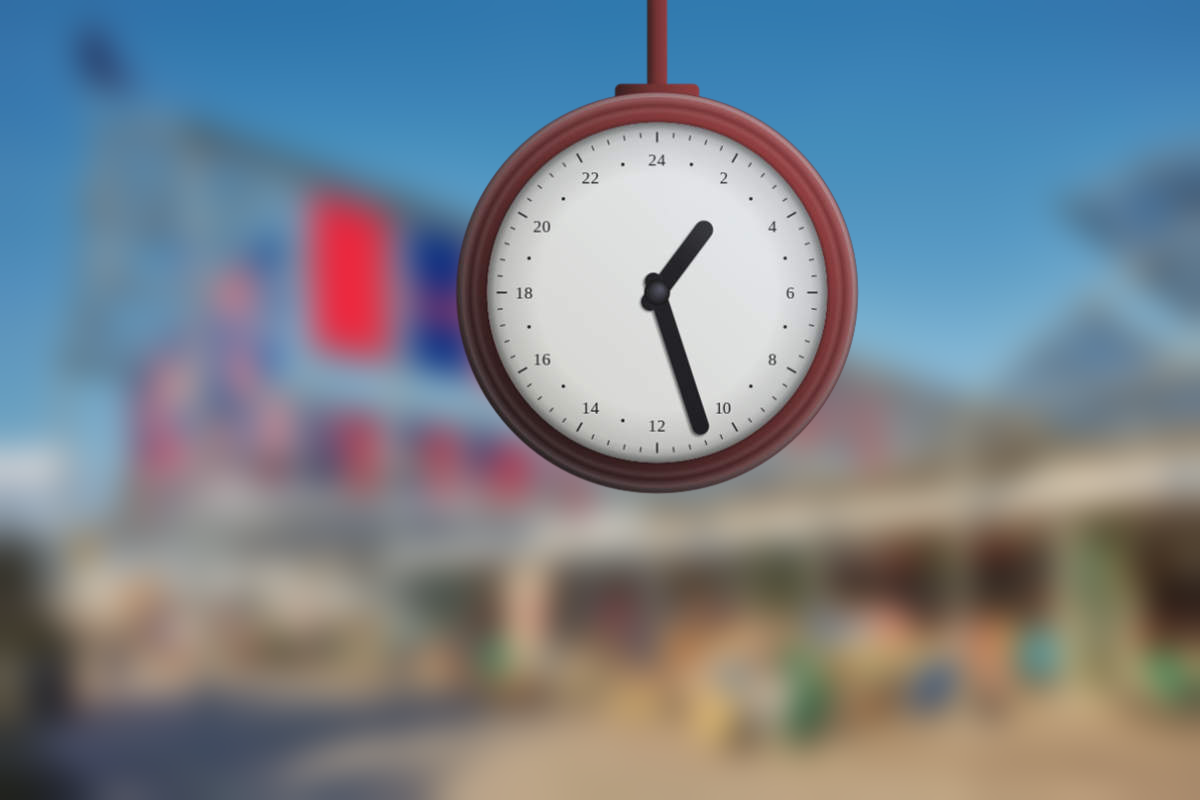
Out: h=2 m=27
